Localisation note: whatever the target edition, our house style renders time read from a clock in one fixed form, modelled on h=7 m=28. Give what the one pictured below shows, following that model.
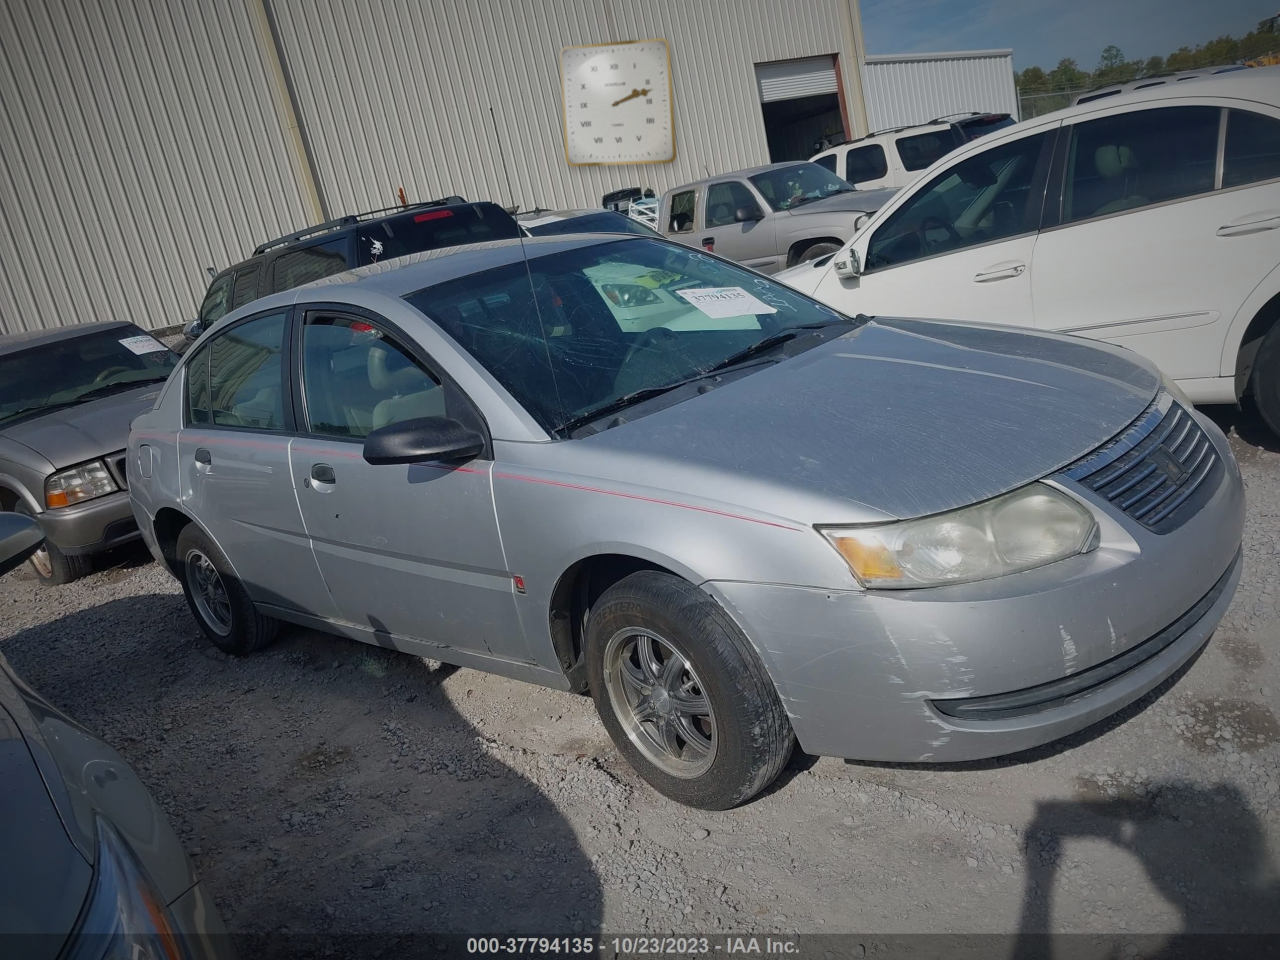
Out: h=2 m=12
